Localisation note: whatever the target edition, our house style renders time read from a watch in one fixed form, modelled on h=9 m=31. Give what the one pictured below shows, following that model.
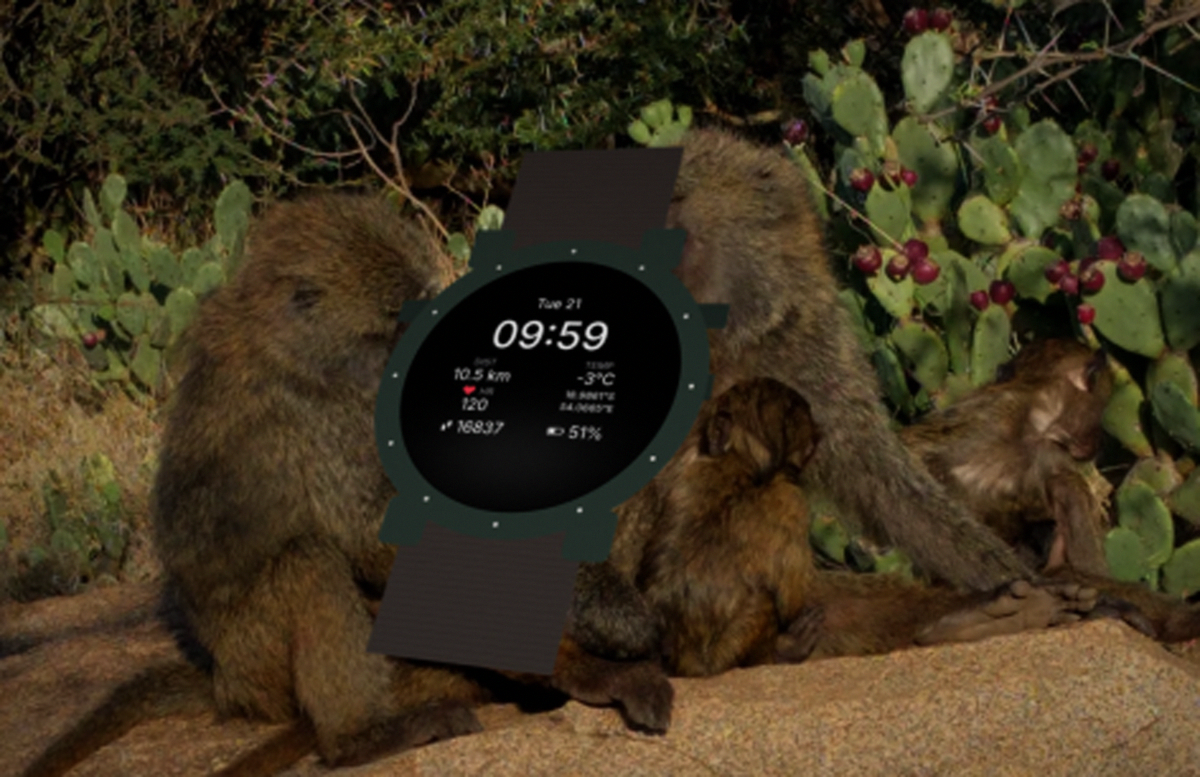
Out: h=9 m=59
